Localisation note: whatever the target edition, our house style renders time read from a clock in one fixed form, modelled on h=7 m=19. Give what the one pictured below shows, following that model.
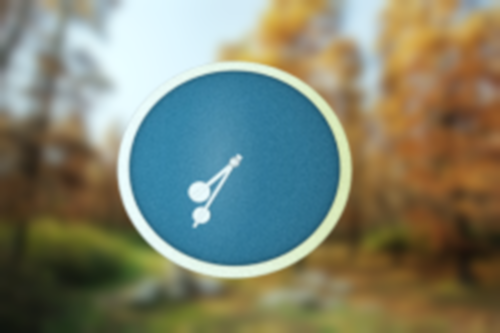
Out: h=7 m=35
